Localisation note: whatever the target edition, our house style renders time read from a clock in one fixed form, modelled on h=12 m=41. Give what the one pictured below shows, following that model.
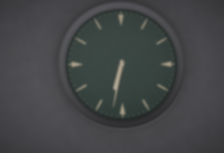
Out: h=6 m=32
